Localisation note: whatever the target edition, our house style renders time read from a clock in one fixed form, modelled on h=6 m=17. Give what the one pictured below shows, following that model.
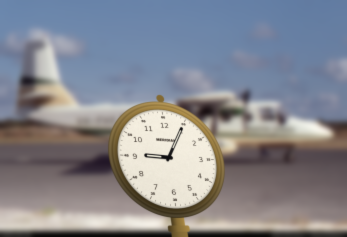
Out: h=9 m=5
